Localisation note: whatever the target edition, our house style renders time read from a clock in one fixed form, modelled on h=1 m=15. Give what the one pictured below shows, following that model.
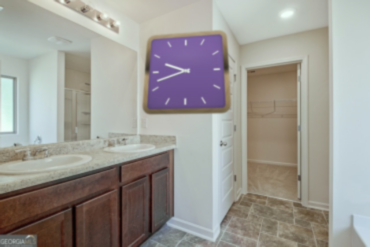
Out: h=9 m=42
